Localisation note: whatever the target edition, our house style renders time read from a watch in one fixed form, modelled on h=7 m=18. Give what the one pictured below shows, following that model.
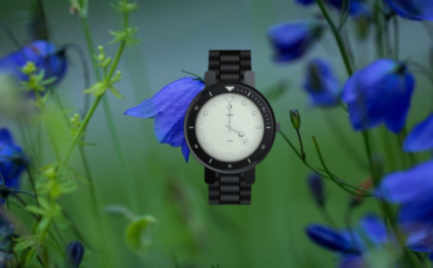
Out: h=4 m=0
